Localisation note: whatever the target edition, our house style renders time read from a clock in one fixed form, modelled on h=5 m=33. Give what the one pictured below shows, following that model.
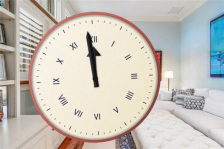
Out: h=11 m=59
